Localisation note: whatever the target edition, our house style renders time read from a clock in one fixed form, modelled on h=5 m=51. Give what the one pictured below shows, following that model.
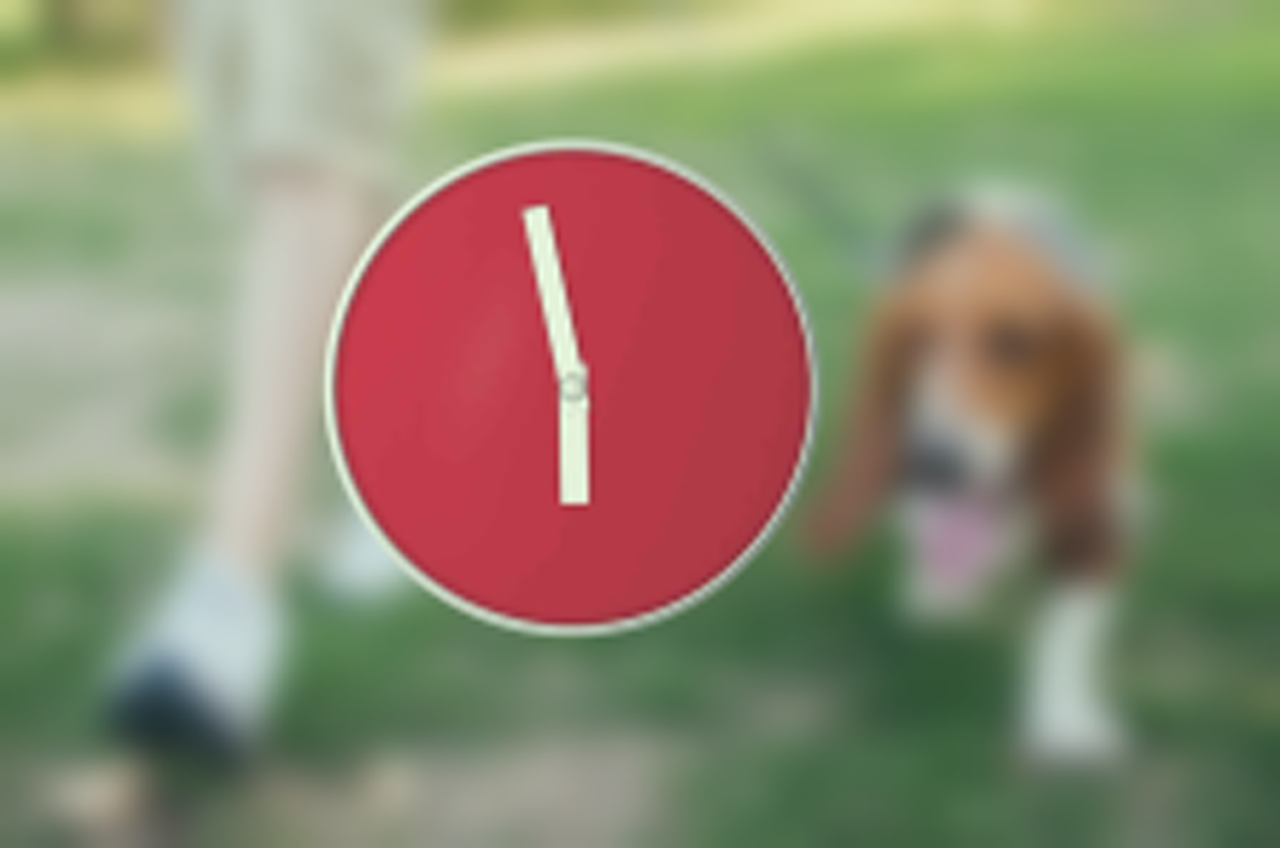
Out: h=5 m=58
